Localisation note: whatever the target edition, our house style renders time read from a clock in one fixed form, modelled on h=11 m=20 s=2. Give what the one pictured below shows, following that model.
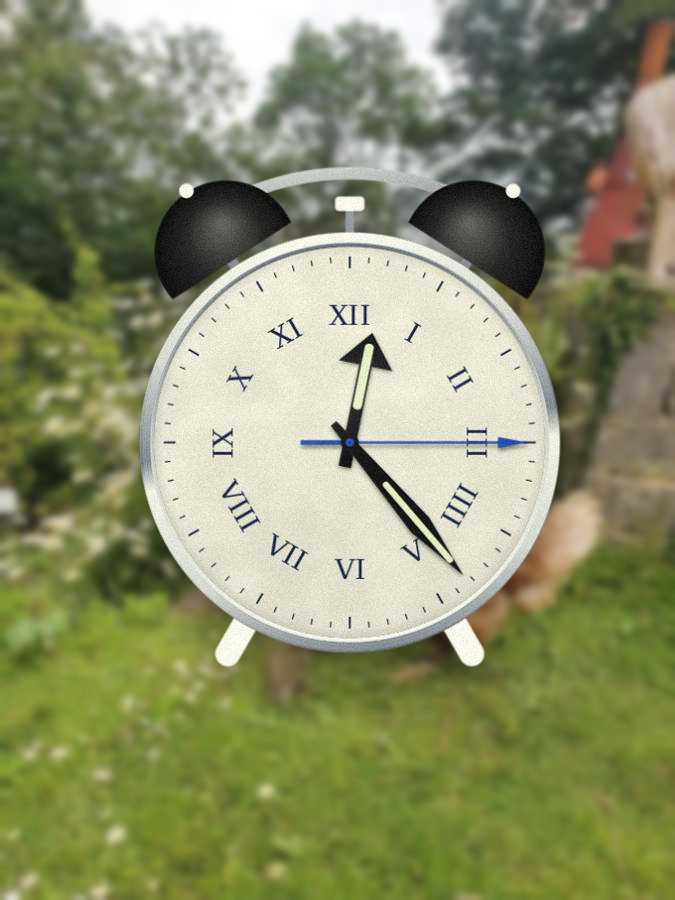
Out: h=12 m=23 s=15
